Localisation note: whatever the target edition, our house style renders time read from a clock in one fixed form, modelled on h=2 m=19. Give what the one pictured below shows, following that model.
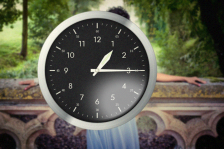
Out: h=1 m=15
